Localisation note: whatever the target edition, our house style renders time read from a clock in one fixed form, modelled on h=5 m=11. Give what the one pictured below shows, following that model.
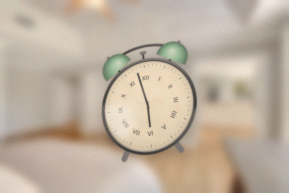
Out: h=5 m=58
